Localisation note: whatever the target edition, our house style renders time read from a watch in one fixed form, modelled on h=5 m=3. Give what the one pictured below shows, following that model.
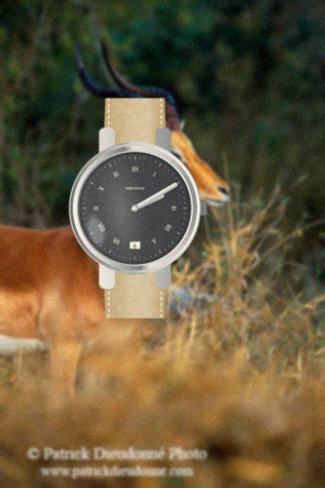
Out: h=2 m=10
